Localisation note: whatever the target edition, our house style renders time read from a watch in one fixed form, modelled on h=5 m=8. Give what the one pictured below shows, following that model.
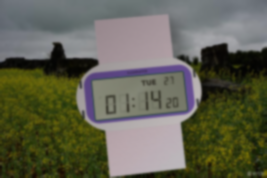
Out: h=1 m=14
